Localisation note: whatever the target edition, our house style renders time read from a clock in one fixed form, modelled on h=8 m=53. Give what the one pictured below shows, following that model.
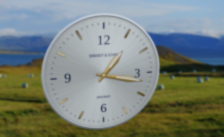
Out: h=1 m=17
